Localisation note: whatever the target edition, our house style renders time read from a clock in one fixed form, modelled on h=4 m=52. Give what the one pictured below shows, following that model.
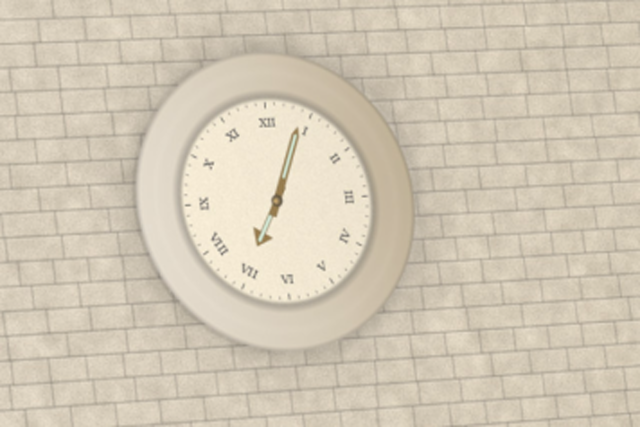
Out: h=7 m=4
